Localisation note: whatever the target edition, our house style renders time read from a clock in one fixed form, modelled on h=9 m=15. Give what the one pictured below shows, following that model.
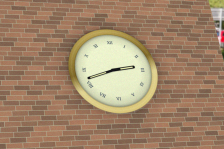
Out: h=2 m=42
